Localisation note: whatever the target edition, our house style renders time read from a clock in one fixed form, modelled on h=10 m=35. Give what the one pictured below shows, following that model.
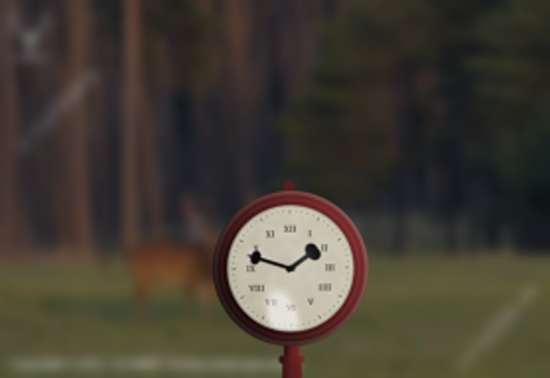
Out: h=1 m=48
